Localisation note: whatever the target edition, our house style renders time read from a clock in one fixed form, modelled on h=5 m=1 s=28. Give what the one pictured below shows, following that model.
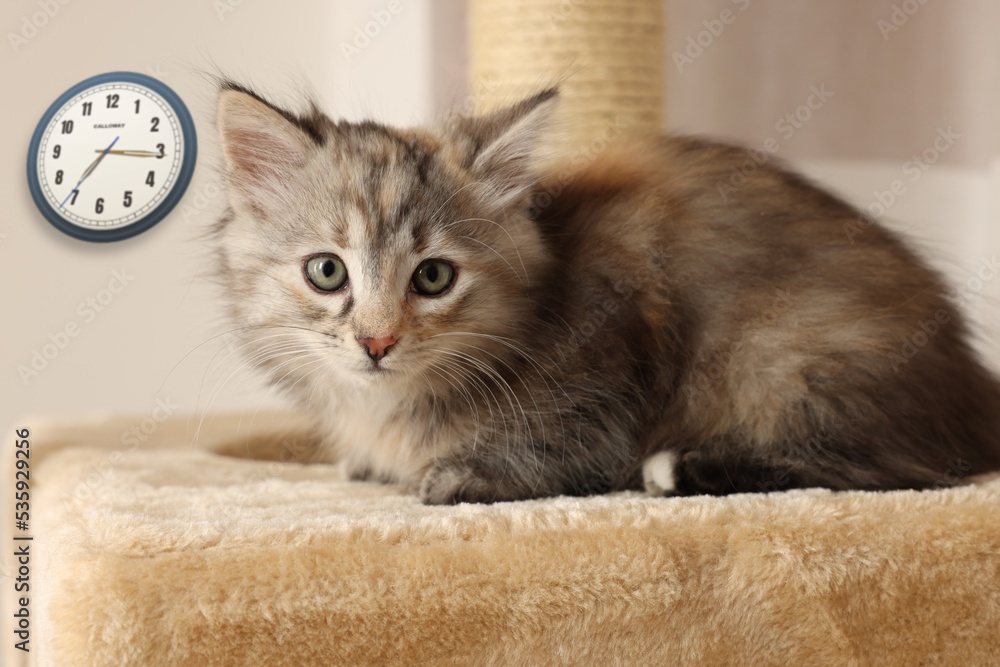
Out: h=7 m=15 s=36
